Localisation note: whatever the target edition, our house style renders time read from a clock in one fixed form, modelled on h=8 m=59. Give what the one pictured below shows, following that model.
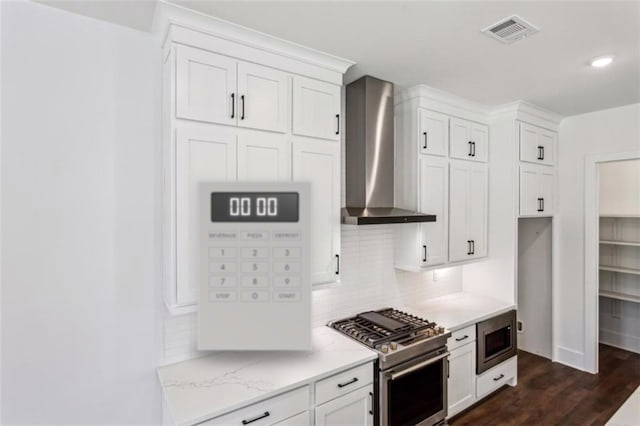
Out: h=0 m=0
